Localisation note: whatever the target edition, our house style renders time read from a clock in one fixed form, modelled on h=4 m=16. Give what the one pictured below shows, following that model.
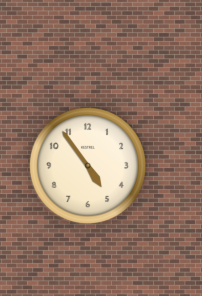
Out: h=4 m=54
